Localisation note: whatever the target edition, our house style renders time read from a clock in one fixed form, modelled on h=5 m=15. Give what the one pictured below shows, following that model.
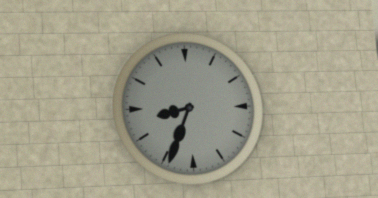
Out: h=8 m=34
